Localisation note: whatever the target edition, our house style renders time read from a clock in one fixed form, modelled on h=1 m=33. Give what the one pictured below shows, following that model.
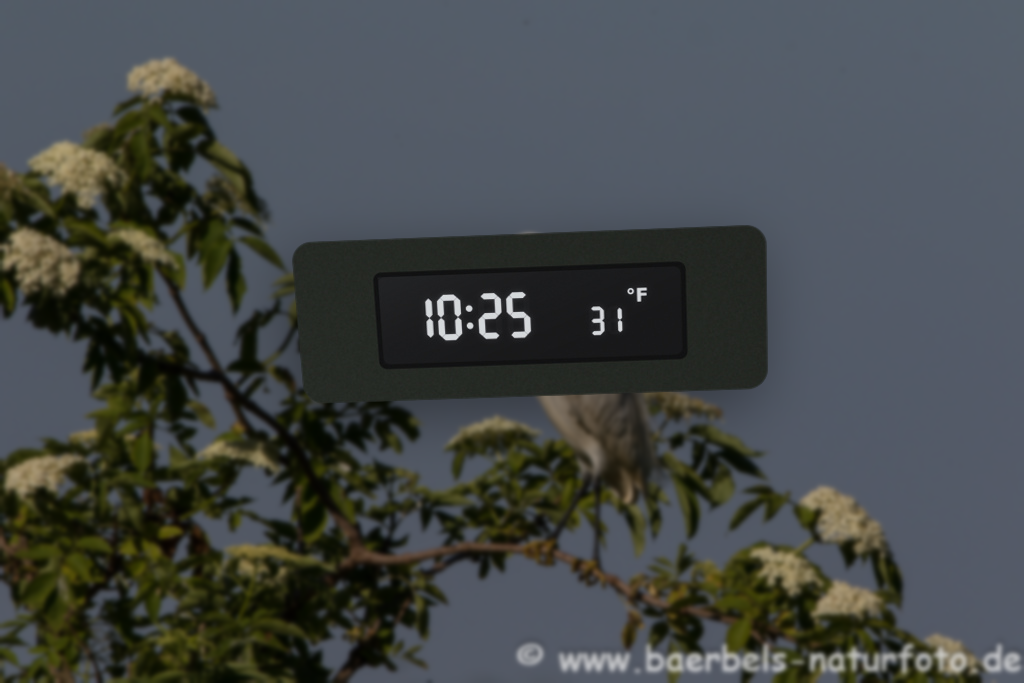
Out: h=10 m=25
